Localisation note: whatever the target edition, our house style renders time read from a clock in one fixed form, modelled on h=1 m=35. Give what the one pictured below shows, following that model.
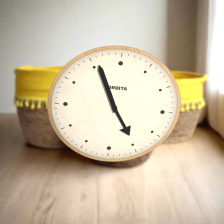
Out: h=4 m=56
